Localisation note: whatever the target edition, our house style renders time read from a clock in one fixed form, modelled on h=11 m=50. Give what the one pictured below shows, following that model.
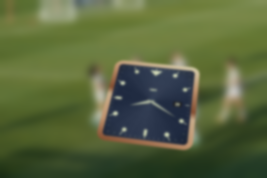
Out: h=8 m=20
